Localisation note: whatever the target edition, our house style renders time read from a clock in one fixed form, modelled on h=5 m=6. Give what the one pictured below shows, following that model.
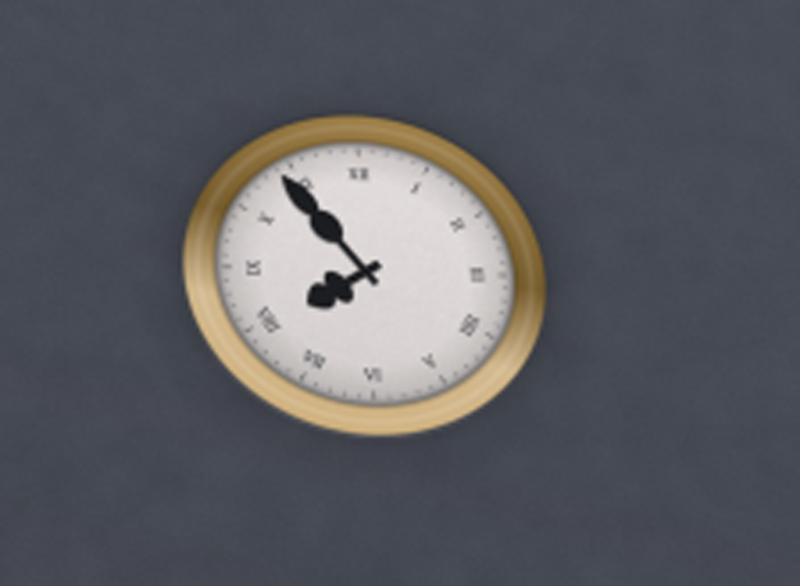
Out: h=7 m=54
